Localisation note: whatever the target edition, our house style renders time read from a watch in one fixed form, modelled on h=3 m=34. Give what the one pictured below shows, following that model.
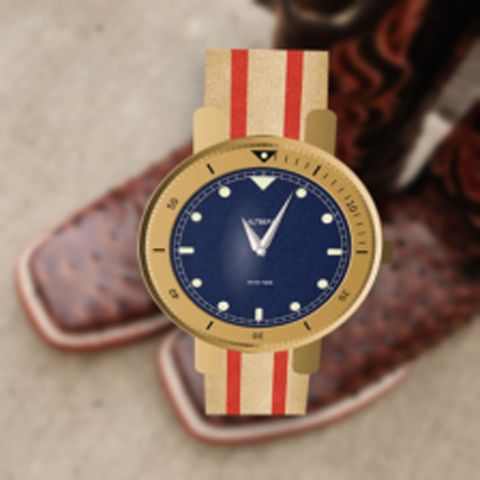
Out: h=11 m=4
